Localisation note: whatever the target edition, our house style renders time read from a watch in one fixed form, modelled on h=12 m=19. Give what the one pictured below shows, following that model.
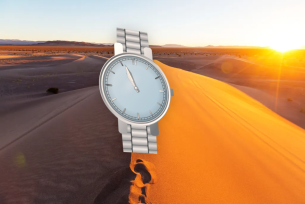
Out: h=10 m=56
